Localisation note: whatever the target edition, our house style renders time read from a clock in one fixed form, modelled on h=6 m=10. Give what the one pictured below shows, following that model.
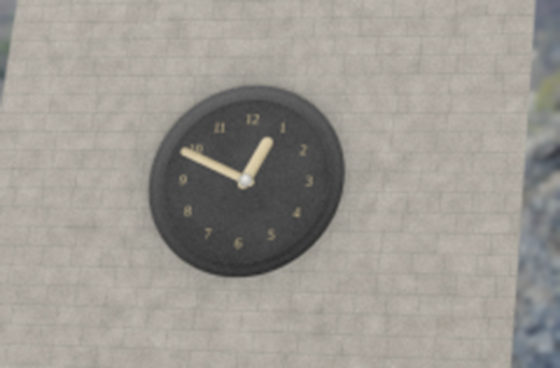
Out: h=12 m=49
